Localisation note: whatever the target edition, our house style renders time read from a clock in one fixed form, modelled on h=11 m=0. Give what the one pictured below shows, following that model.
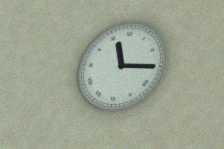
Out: h=11 m=15
